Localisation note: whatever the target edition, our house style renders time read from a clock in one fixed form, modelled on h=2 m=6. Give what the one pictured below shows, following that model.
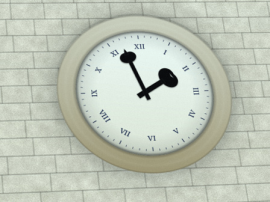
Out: h=1 m=57
